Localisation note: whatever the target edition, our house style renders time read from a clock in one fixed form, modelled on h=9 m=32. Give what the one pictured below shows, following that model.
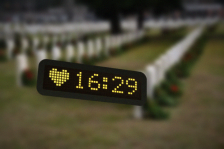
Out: h=16 m=29
